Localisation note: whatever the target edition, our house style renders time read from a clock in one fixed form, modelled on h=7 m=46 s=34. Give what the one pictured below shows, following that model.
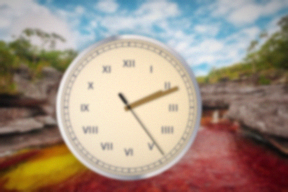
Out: h=2 m=11 s=24
